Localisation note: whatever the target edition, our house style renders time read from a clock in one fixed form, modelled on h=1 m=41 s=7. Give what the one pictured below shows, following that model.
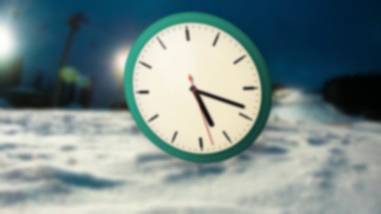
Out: h=5 m=18 s=28
